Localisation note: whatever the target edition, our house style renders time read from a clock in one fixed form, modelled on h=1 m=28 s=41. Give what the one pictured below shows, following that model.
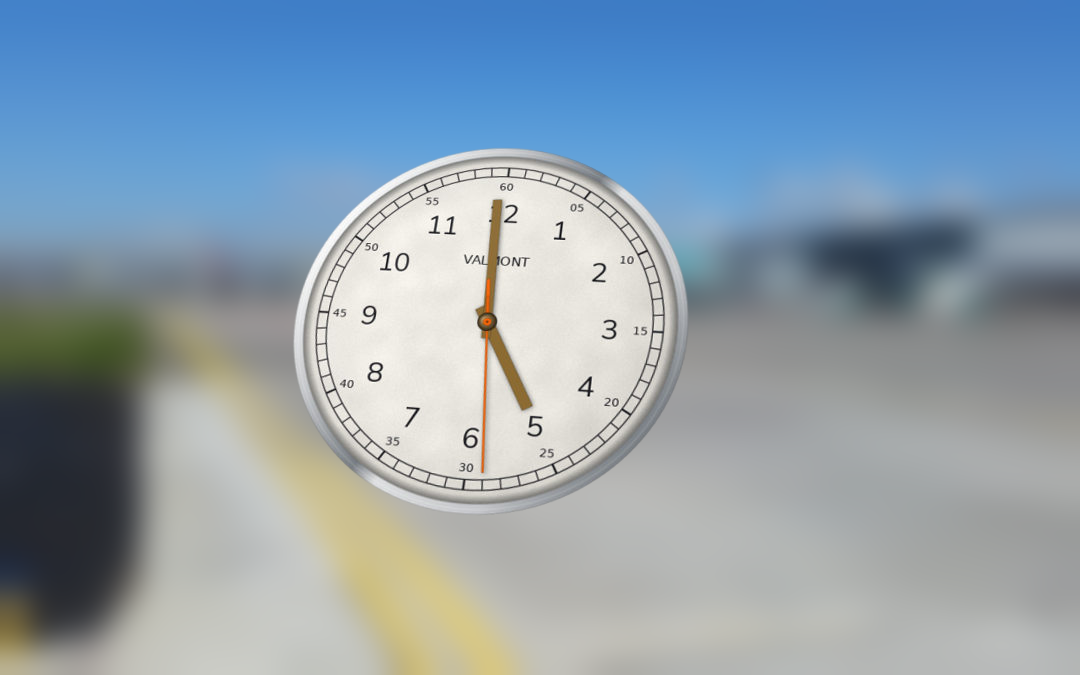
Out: h=4 m=59 s=29
